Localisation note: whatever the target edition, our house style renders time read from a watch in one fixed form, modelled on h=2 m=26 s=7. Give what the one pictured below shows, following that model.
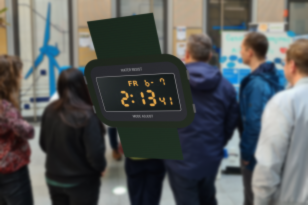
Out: h=2 m=13 s=41
